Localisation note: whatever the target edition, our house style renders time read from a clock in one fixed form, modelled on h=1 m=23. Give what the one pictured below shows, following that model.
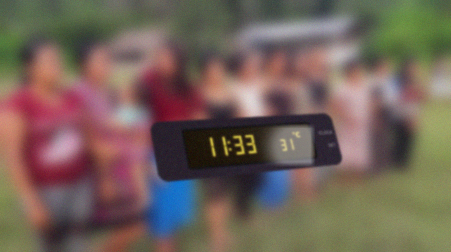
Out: h=11 m=33
